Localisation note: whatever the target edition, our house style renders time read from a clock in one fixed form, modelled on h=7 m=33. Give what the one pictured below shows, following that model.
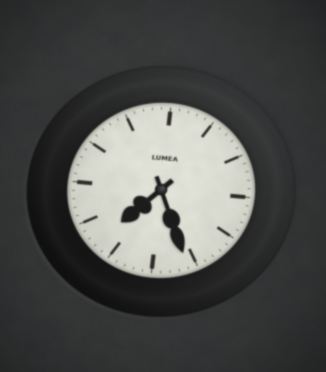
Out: h=7 m=26
